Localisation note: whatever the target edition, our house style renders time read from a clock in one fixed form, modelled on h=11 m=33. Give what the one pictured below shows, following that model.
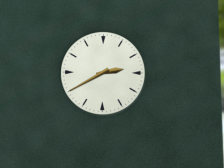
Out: h=2 m=40
